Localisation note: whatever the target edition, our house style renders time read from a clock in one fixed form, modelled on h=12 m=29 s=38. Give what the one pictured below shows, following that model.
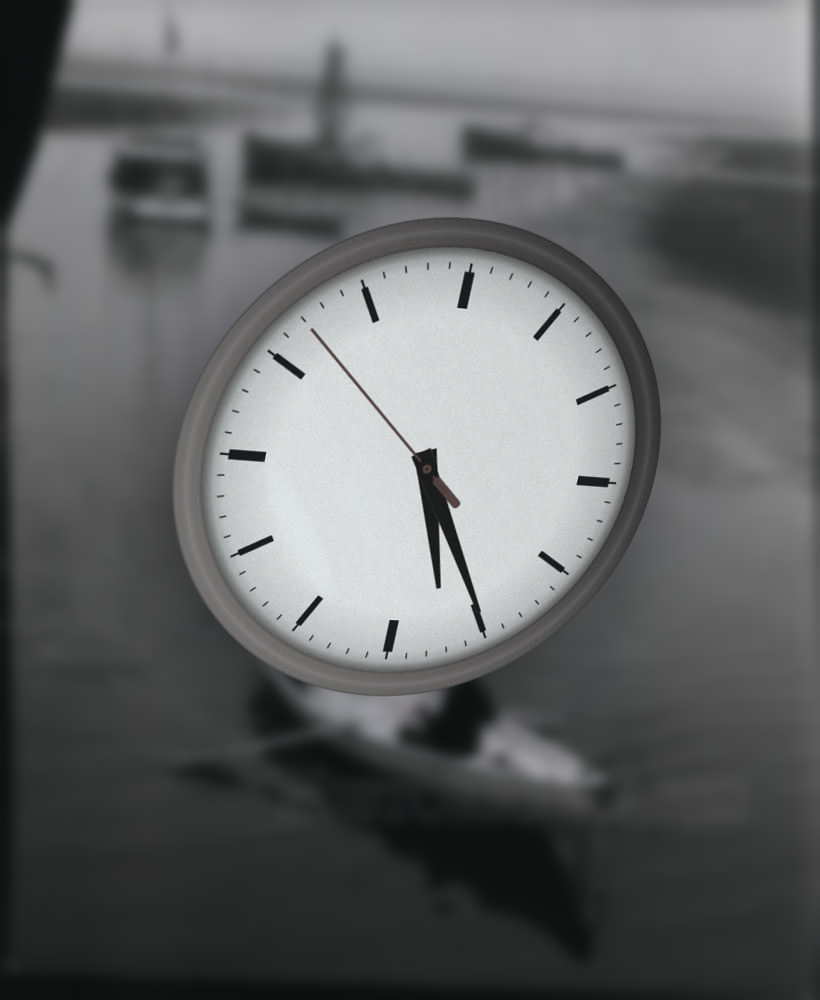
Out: h=5 m=24 s=52
